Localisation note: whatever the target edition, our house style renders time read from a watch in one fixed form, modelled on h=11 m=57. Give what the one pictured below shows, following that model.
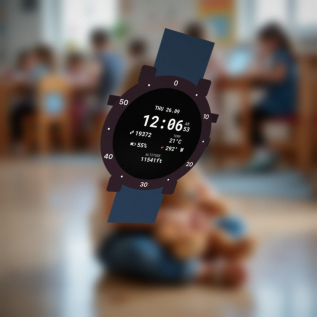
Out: h=12 m=6
